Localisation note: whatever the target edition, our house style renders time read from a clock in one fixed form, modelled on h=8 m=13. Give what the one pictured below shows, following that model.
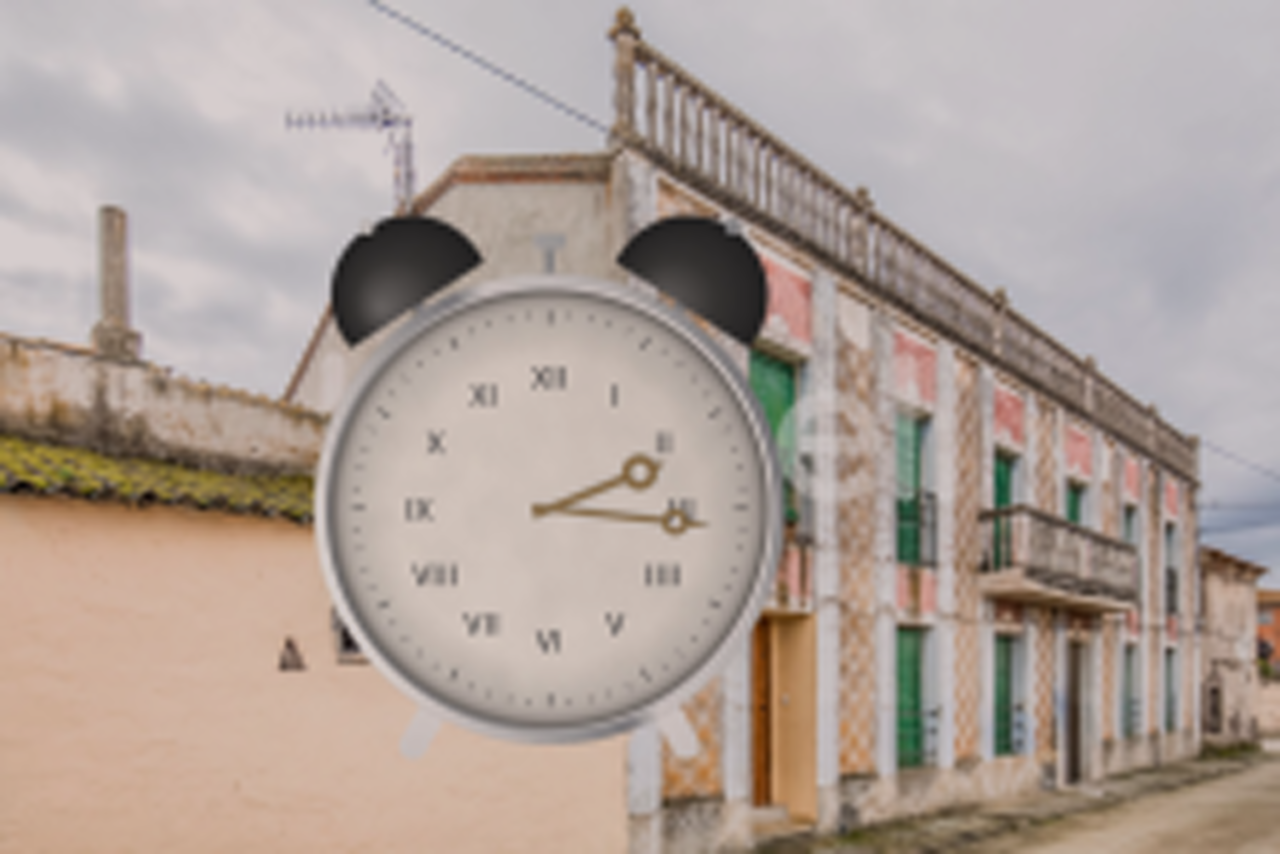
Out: h=2 m=16
